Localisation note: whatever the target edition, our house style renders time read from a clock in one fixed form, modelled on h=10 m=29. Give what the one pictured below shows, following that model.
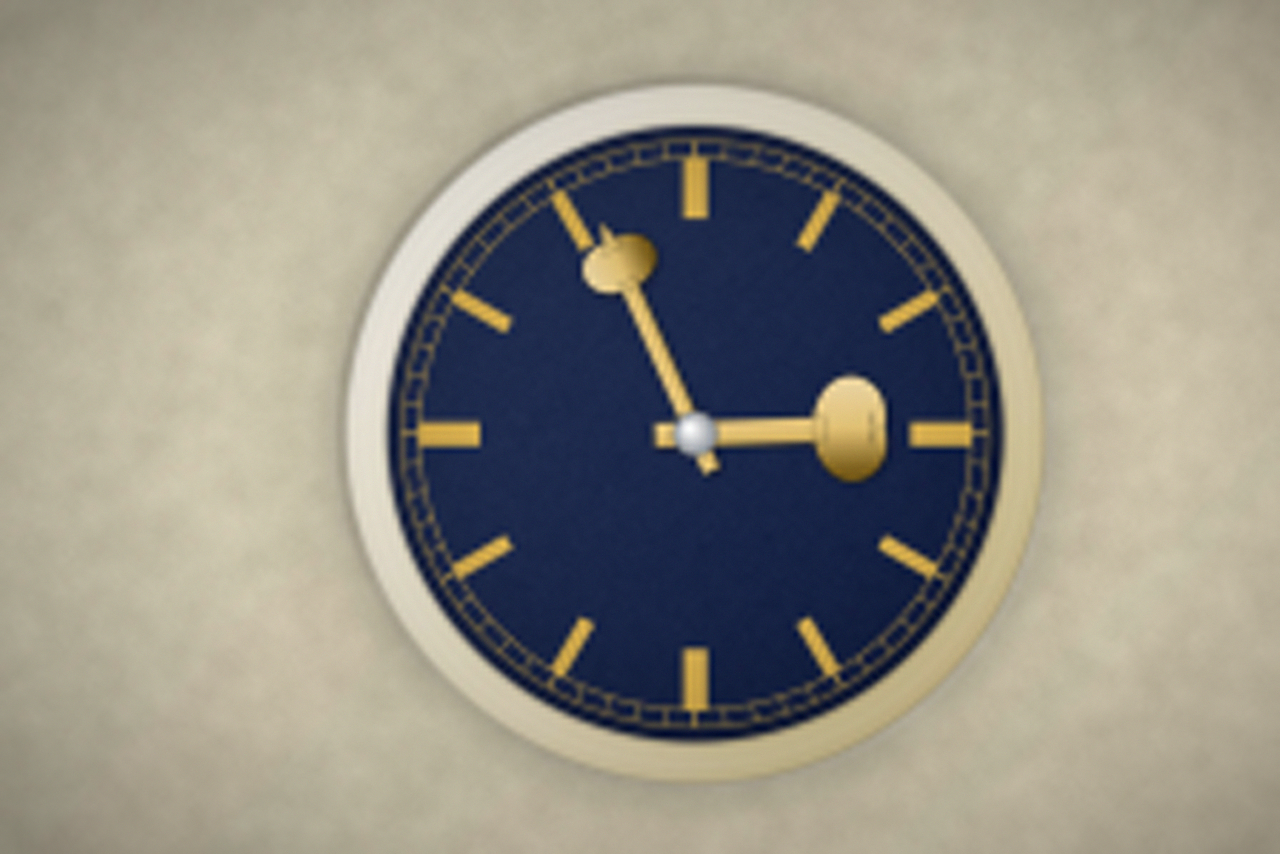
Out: h=2 m=56
